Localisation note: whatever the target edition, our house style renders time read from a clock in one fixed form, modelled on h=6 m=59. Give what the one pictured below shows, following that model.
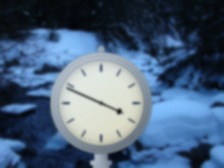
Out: h=3 m=49
